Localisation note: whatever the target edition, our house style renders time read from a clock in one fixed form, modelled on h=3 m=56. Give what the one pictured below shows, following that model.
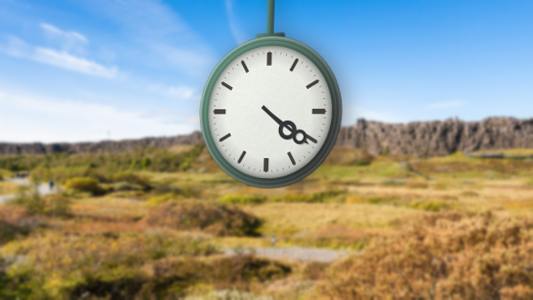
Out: h=4 m=21
